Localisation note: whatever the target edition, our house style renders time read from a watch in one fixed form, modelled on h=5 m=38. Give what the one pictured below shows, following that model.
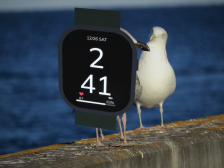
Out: h=2 m=41
